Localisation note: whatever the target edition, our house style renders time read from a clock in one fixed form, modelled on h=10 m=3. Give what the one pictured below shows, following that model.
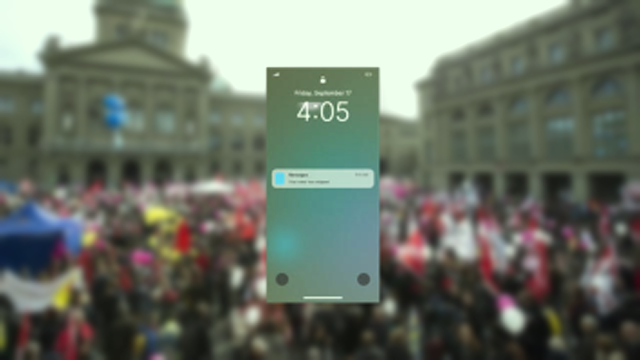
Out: h=4 m=5
